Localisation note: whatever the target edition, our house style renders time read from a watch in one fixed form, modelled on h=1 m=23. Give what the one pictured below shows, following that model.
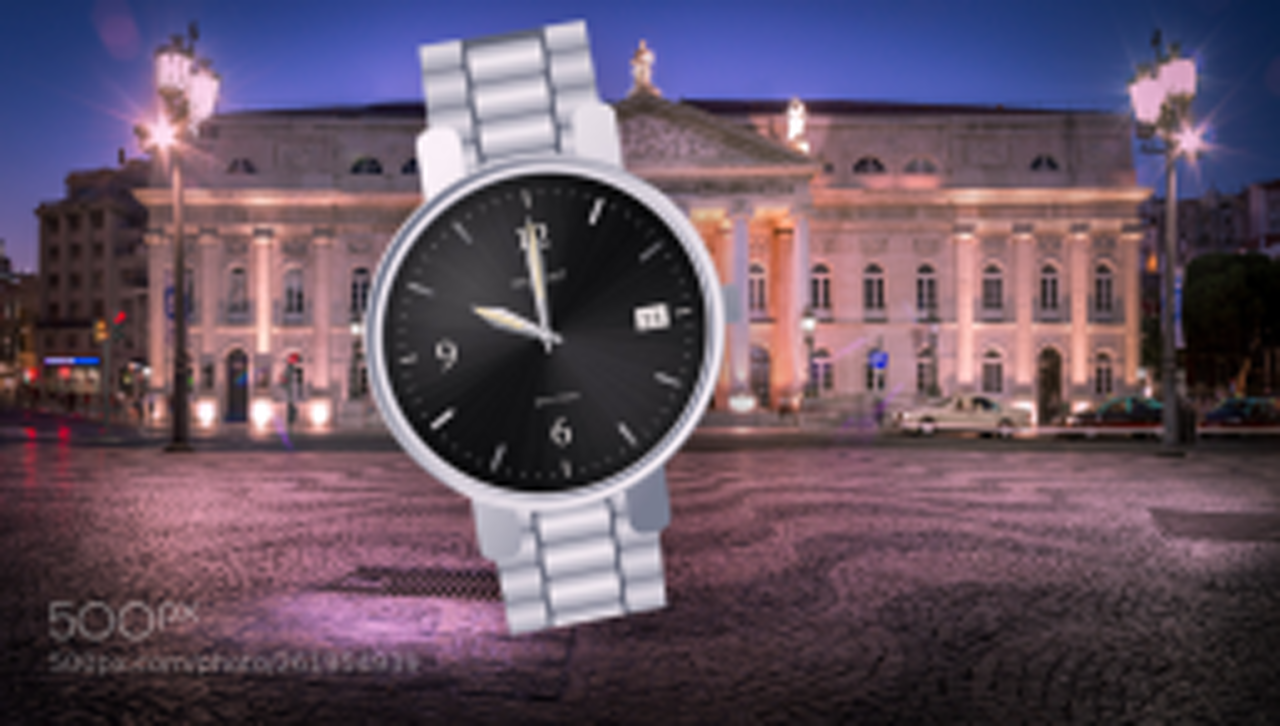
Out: h=10 m=0
